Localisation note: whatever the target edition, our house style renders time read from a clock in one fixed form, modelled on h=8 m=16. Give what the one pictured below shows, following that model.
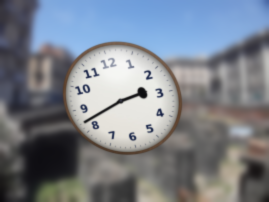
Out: h=2 m=42
